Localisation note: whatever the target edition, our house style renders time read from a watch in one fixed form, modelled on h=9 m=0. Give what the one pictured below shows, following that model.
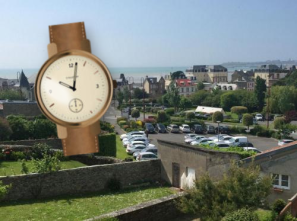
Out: h=10 m=2
